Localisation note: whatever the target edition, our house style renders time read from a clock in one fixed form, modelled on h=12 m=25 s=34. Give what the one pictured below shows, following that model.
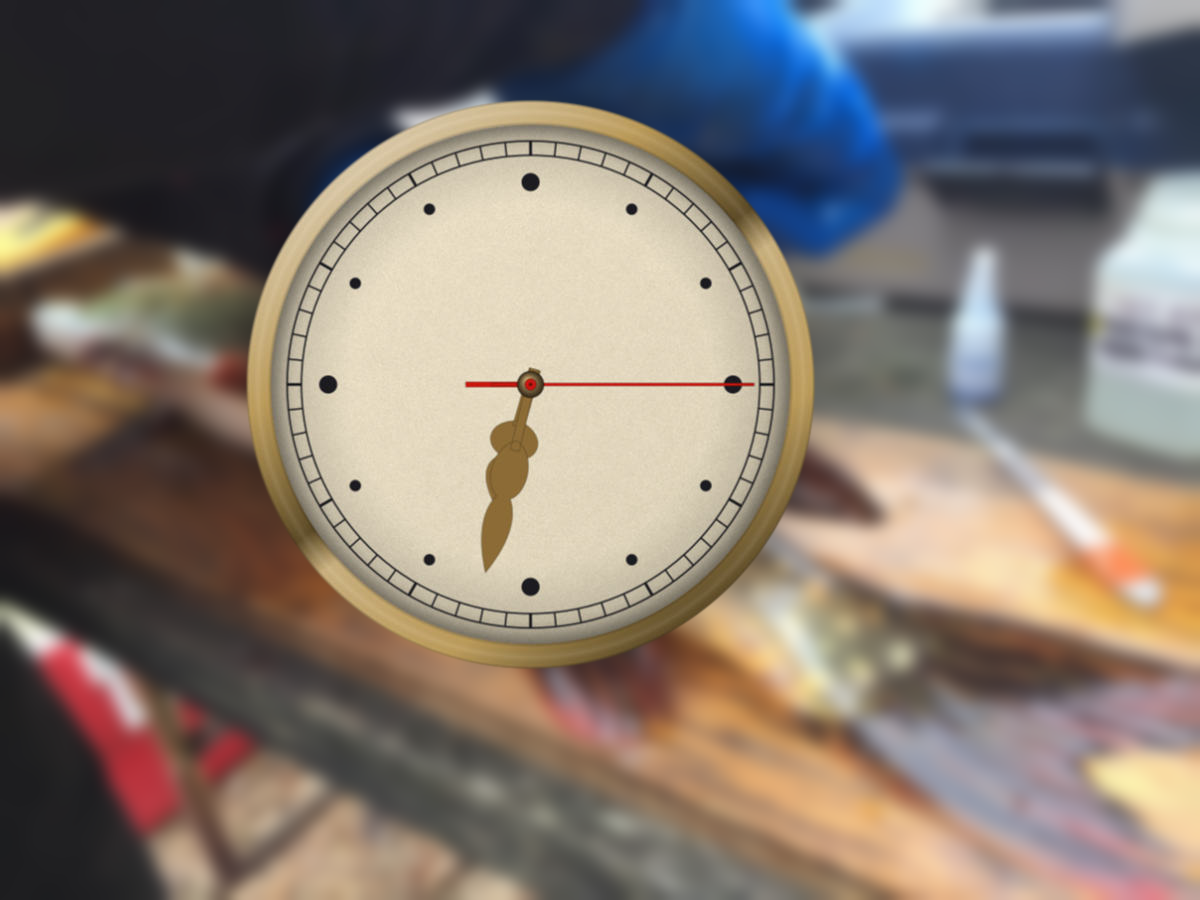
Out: h=6 m=32 s=15
